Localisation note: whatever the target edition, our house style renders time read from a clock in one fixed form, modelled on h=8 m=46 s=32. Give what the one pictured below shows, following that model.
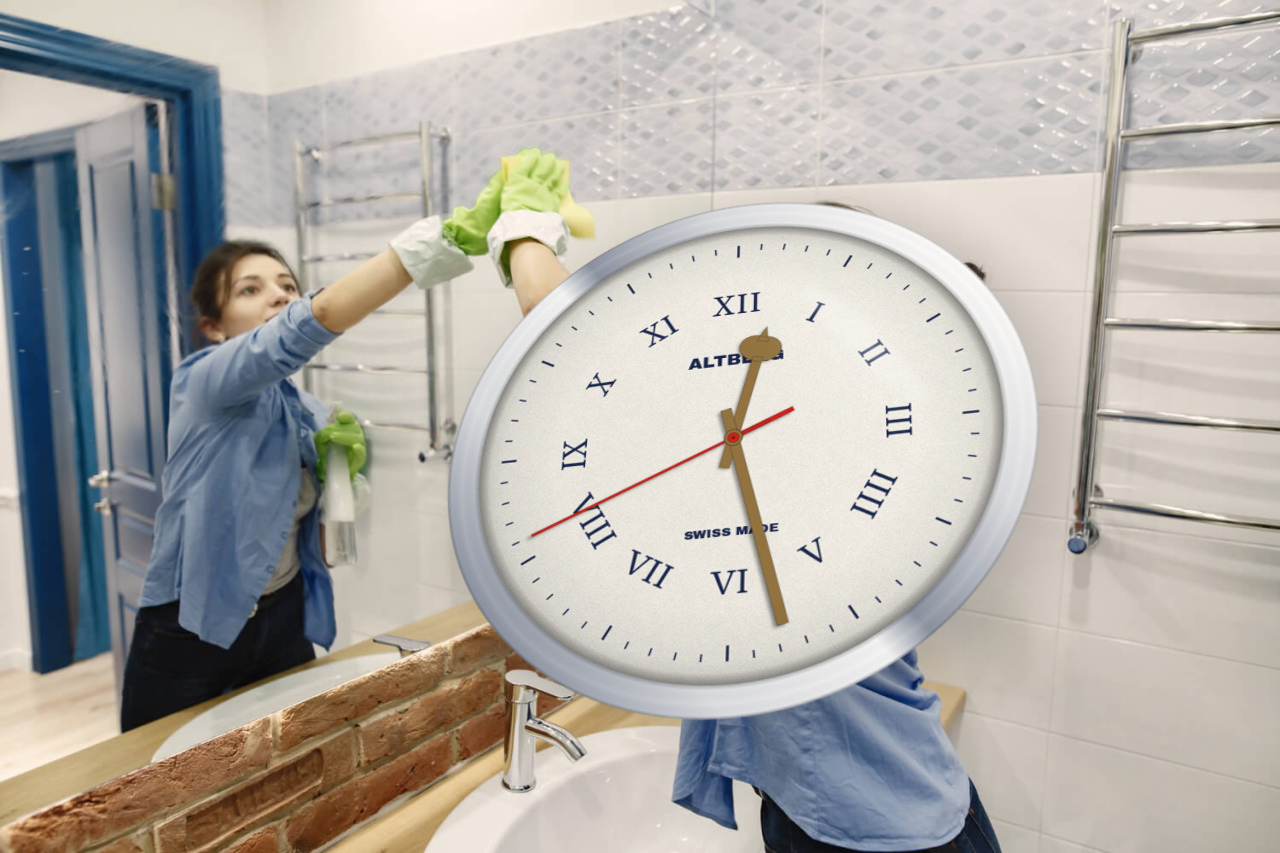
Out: h=12 m=27 s=41
